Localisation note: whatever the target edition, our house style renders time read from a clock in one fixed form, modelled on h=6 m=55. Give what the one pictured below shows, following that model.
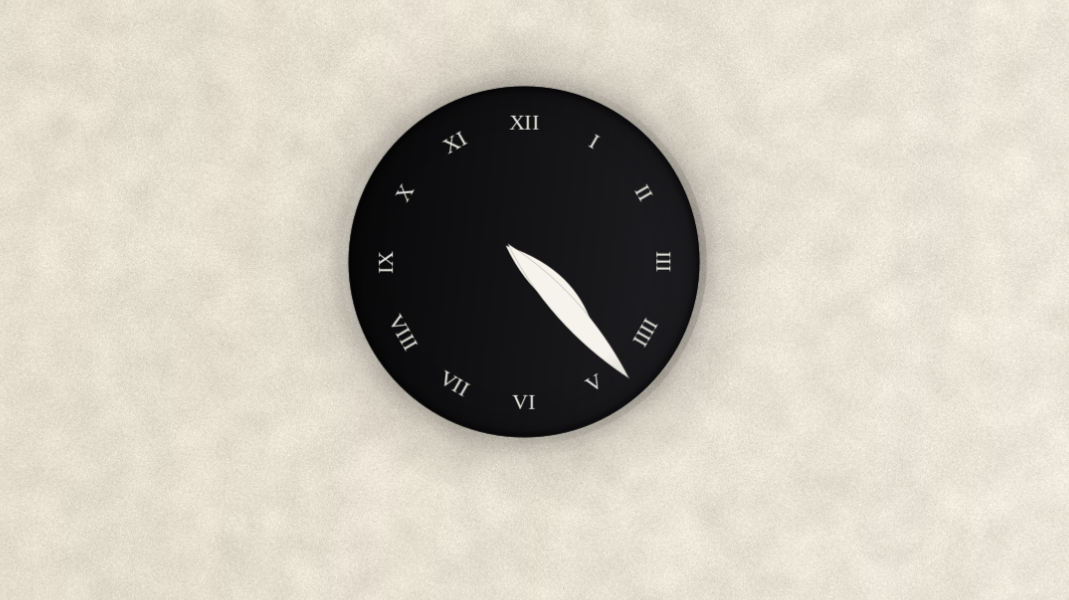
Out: h=4 m=23
